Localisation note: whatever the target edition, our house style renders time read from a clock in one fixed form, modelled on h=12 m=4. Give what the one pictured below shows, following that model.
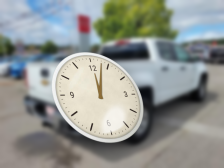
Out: h=12 m=3
